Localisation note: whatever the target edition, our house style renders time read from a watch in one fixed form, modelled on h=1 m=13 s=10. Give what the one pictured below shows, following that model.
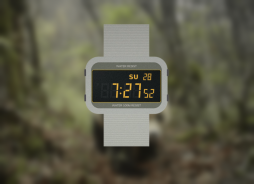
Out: h=7 m=27 s=52
